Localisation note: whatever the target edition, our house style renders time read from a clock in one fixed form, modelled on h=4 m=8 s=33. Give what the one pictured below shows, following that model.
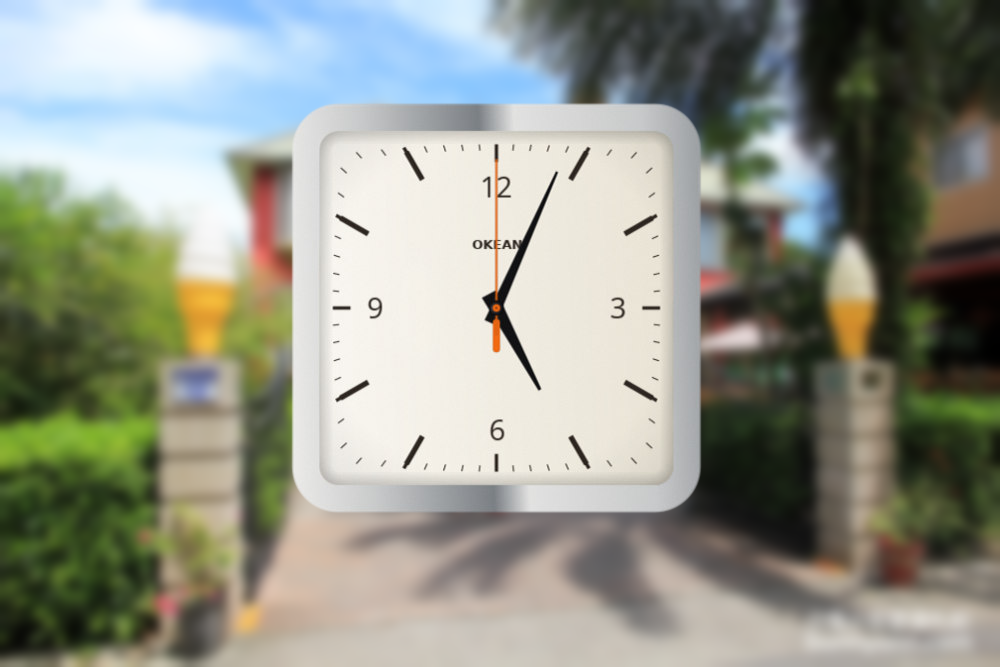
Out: h=5 m=4 s=0
